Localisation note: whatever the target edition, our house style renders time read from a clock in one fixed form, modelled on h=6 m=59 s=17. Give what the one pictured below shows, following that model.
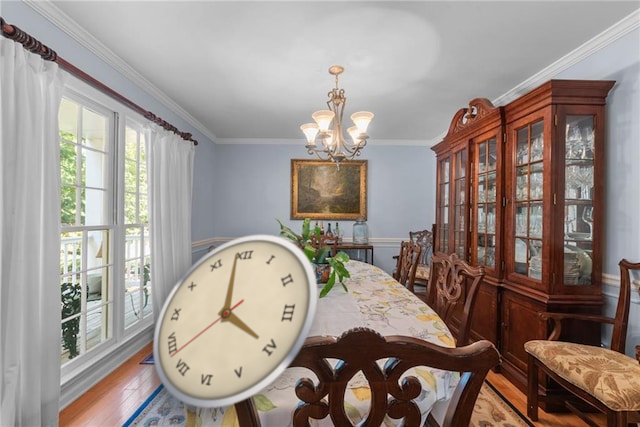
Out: h=3 m=58 s=38
